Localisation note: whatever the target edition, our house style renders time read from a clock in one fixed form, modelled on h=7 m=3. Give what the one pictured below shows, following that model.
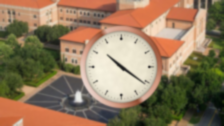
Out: h=10 m=21
